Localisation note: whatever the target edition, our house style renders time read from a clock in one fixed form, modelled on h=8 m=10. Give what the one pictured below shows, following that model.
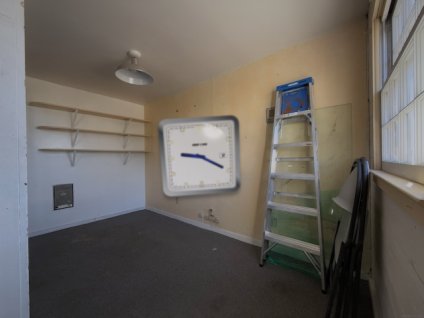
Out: h=9 m=20
